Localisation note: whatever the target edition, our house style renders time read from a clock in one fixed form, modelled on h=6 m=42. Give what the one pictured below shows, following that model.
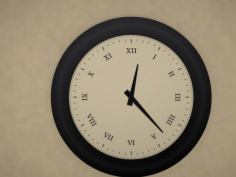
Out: h=12 m=23
